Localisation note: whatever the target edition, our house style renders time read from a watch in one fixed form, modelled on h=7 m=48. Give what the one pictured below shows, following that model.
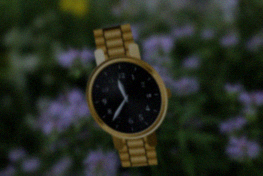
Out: h=11 m=37
